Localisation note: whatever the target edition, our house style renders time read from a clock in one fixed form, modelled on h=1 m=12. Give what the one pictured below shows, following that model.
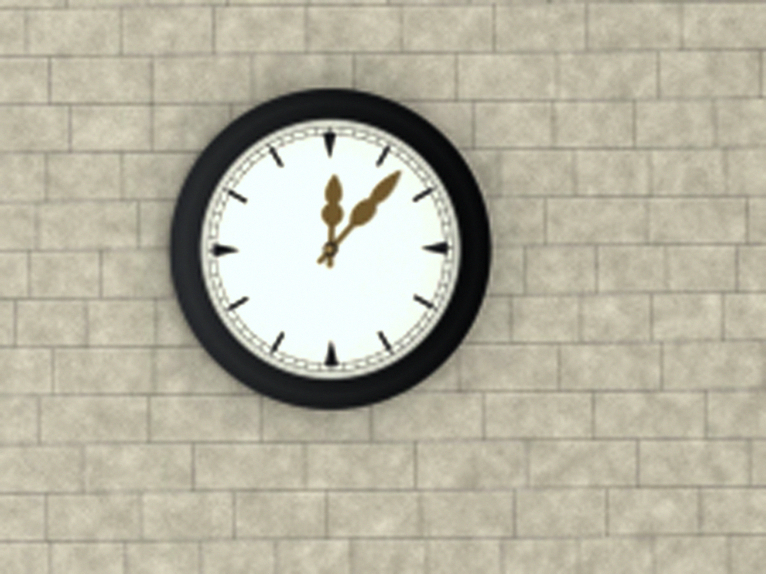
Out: h=12 m=7
